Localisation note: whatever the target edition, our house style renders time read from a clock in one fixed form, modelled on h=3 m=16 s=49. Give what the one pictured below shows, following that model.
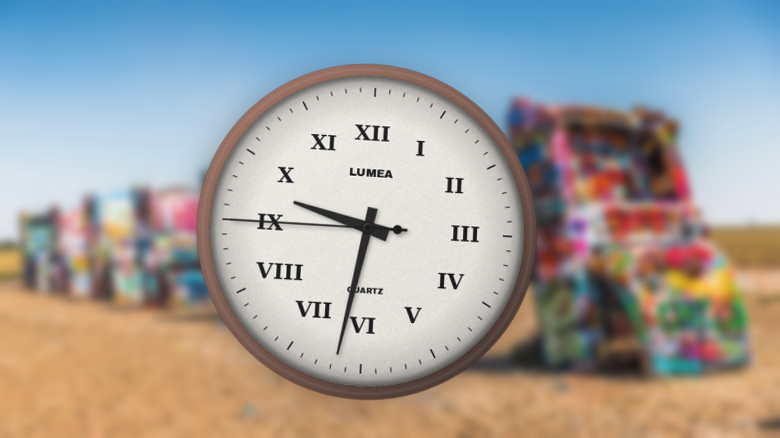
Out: h=9 m=31 s=45
